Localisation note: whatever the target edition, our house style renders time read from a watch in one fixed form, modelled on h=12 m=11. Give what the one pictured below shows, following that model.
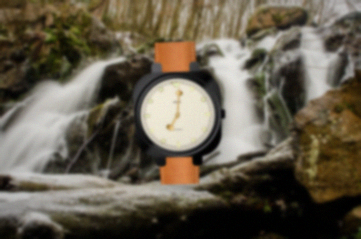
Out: h=7 m=1
